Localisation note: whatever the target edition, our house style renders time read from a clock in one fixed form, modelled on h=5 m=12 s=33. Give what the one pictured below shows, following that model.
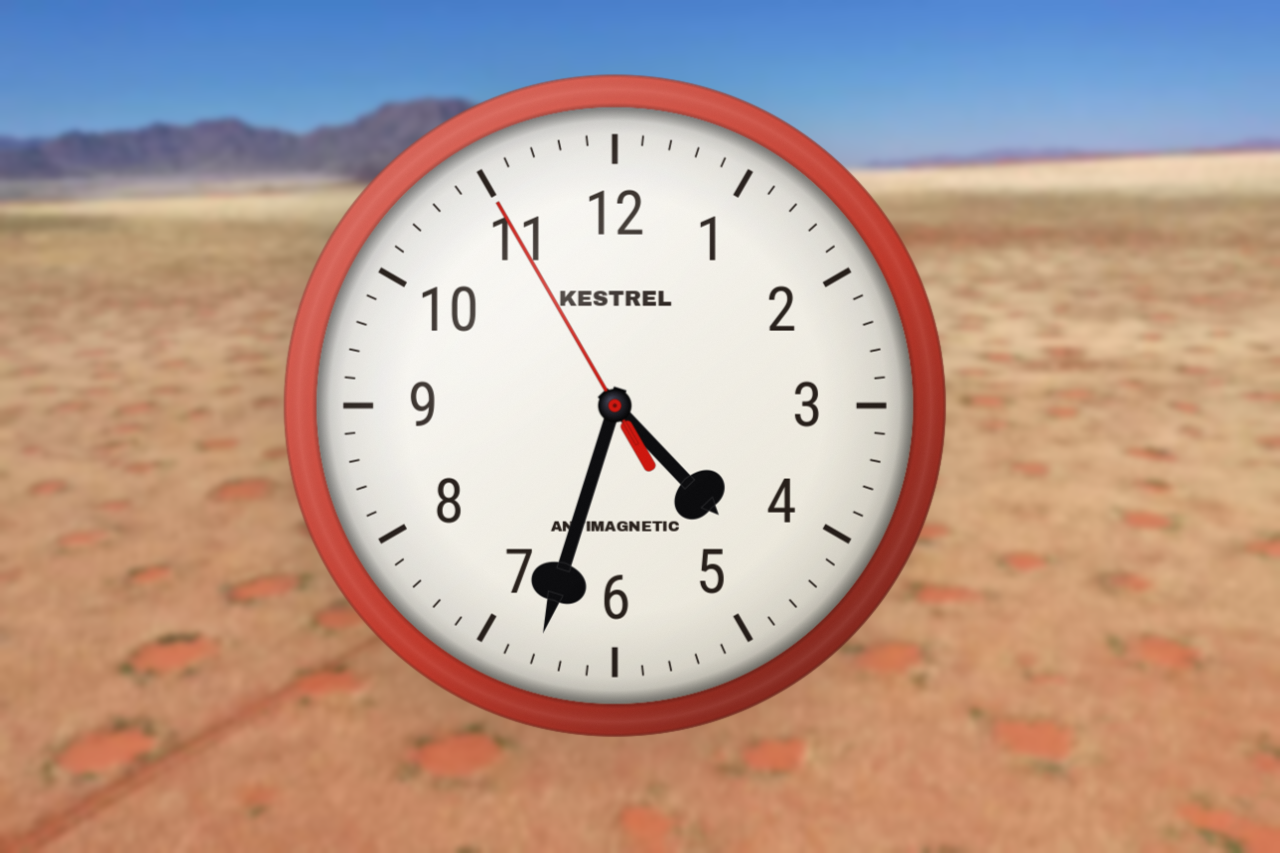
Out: h=4 m=32 s=55
